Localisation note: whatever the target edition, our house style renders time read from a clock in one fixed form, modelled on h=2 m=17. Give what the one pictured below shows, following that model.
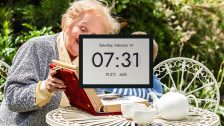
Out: h=7 m=31
